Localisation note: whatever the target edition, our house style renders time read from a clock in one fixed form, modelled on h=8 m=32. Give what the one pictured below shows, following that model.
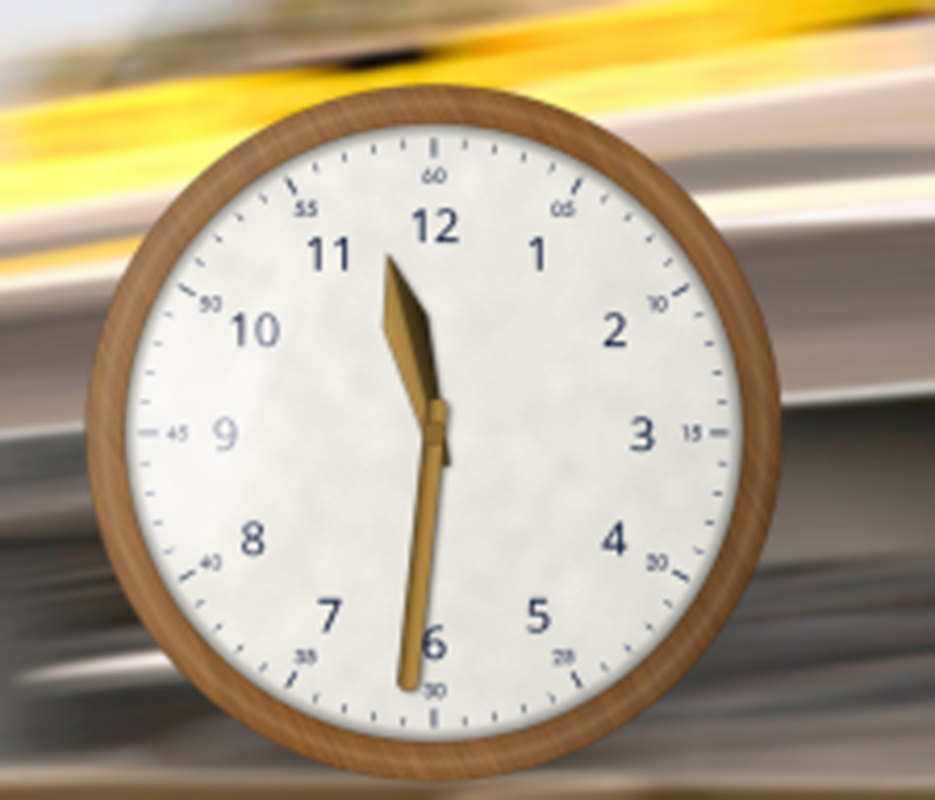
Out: h=11 m=31
